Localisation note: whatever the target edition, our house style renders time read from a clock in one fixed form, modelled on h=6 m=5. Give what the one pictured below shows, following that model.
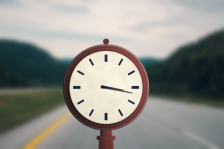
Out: h=3 m=17
